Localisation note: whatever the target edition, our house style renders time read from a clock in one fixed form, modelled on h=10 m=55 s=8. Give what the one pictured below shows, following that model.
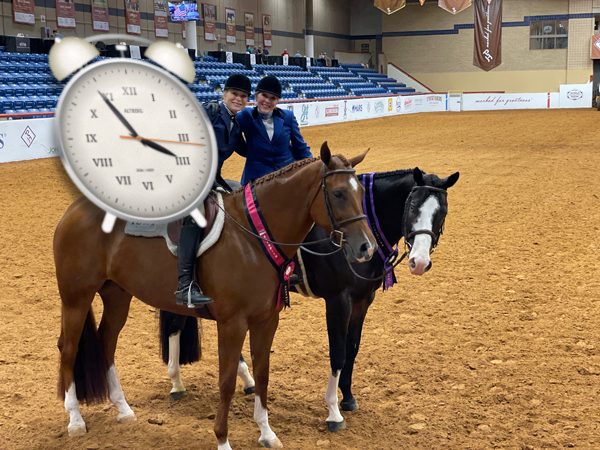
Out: h=3 m=54 s=16
